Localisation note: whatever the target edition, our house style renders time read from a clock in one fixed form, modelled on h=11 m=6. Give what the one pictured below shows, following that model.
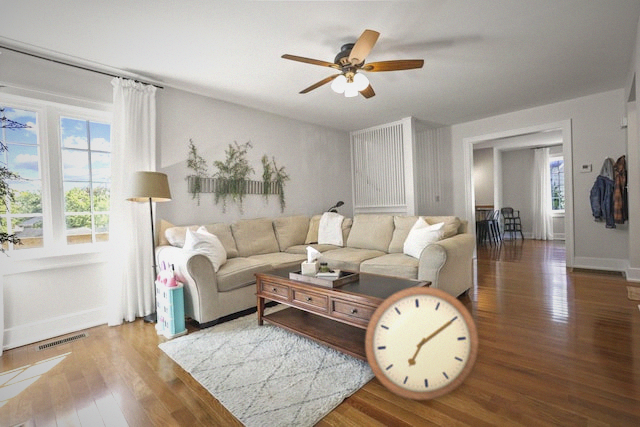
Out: h=7 m=10
